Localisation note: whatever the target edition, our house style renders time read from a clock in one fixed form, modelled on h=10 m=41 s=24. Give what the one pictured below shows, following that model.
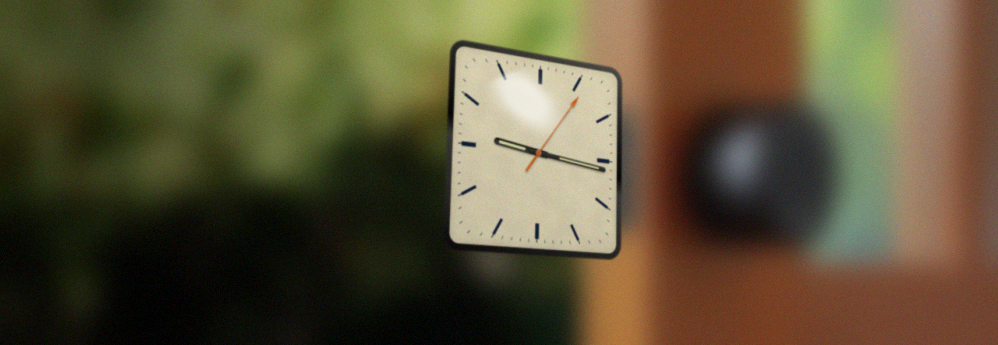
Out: h=9 m=16 s=6
